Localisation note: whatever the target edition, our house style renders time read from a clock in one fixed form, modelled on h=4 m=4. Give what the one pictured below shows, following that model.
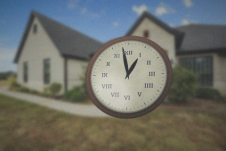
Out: h=12 m=58
